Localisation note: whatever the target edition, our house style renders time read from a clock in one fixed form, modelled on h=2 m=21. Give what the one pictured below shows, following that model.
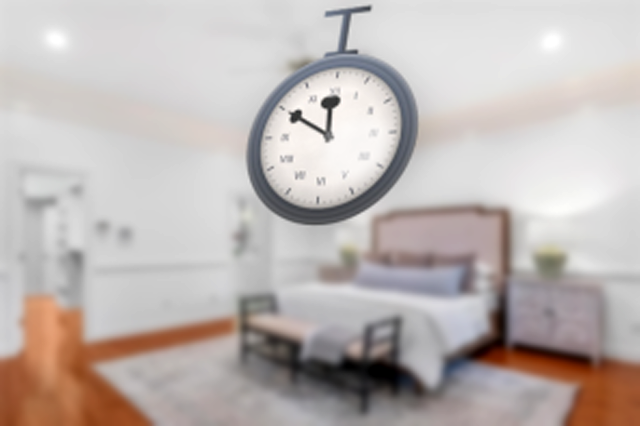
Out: h=11 m=50
